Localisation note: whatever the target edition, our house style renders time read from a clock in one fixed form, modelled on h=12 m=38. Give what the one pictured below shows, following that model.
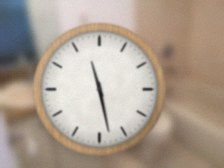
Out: h=11 m=28
